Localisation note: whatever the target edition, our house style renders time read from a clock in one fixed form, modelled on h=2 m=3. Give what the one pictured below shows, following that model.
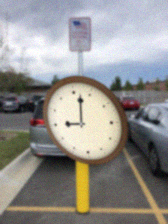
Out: h=9 m=2
